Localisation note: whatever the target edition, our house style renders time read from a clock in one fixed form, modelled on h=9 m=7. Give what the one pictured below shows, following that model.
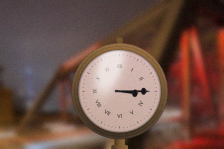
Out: h=3 m=15
